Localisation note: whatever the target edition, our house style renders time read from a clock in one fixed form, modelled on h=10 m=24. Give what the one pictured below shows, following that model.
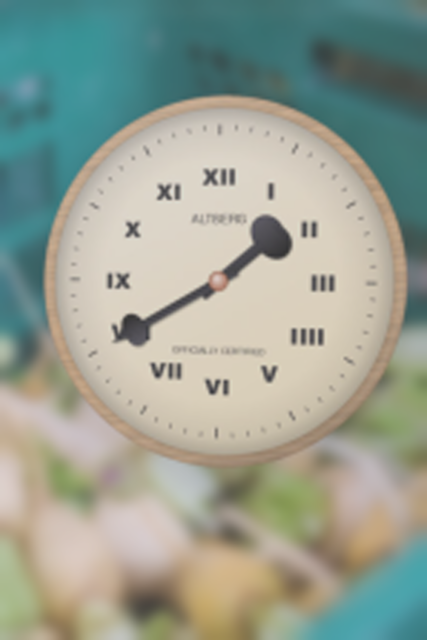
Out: h=1 m=40
